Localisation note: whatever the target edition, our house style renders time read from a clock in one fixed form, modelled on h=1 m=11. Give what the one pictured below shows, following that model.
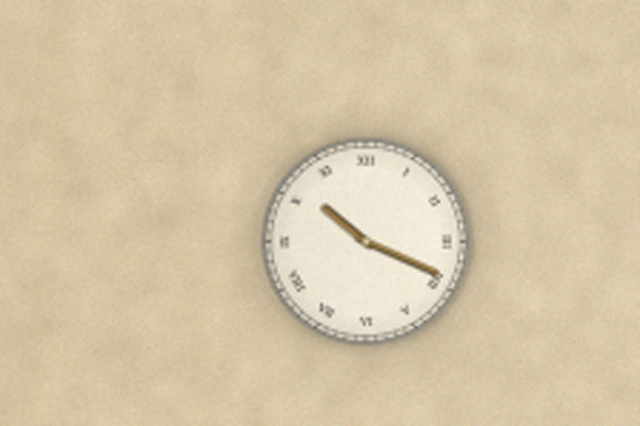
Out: h=10 m=19
